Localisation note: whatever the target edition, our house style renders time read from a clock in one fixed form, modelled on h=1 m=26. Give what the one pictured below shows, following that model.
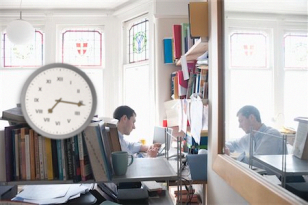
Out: h=7 m=16
